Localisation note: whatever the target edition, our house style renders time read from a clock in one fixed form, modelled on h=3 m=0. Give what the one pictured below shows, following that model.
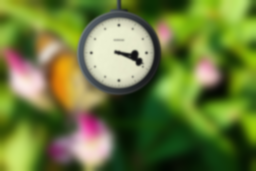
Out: h=3 m=19
